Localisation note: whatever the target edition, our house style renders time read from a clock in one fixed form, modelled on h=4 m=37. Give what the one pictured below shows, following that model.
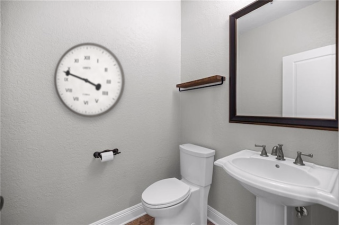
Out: h=3 m=48
